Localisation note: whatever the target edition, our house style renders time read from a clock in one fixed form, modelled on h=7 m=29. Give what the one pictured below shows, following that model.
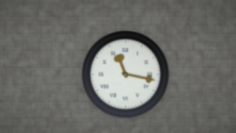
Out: h=11 m=17
